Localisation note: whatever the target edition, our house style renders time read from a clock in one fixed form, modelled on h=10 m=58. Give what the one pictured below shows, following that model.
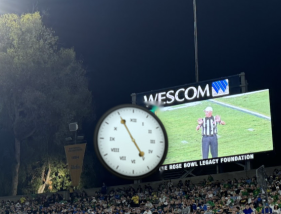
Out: h=4 m=55
